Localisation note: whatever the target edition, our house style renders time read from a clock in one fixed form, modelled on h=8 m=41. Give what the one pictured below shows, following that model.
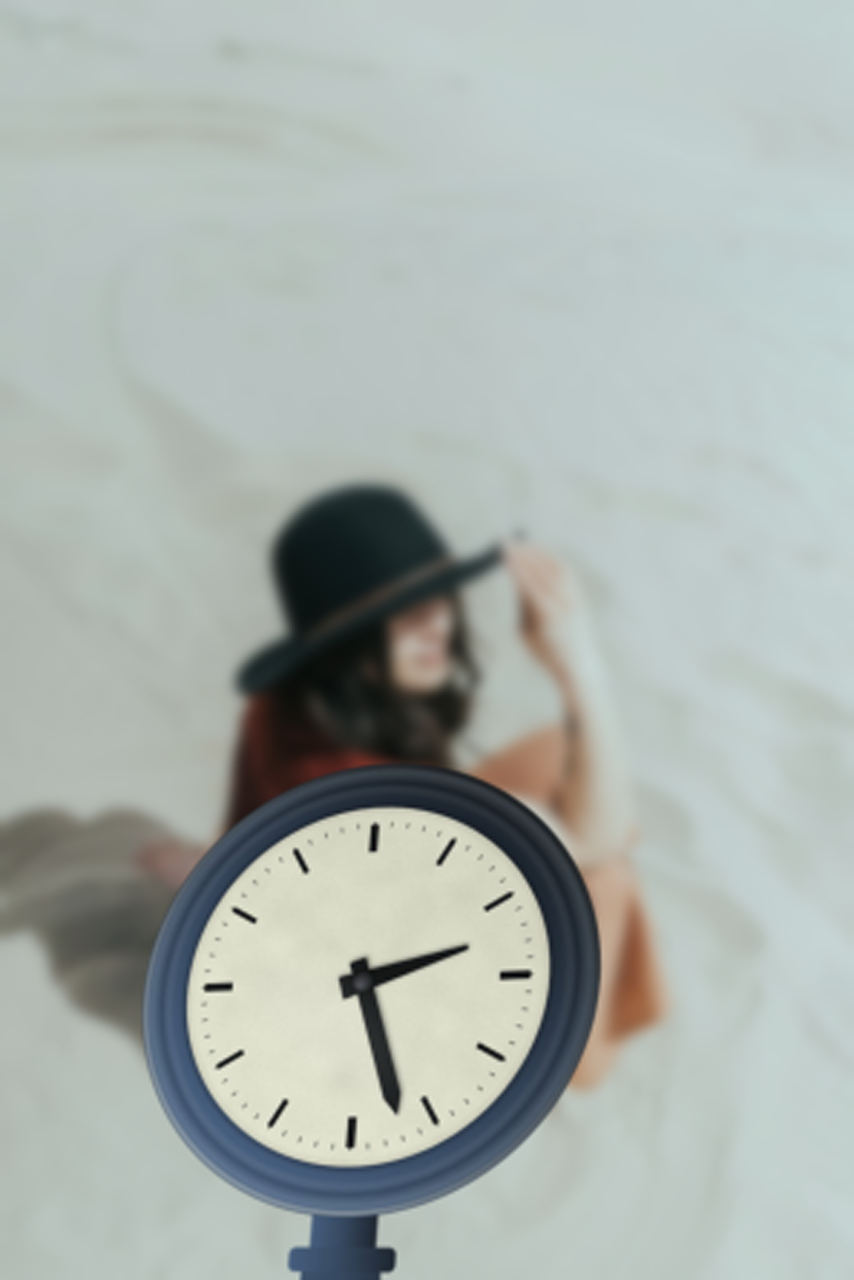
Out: h=2 m=27
